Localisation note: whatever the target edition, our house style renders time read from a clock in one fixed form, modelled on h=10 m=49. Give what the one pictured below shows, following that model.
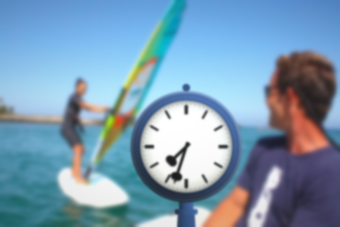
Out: h=7 m=33
